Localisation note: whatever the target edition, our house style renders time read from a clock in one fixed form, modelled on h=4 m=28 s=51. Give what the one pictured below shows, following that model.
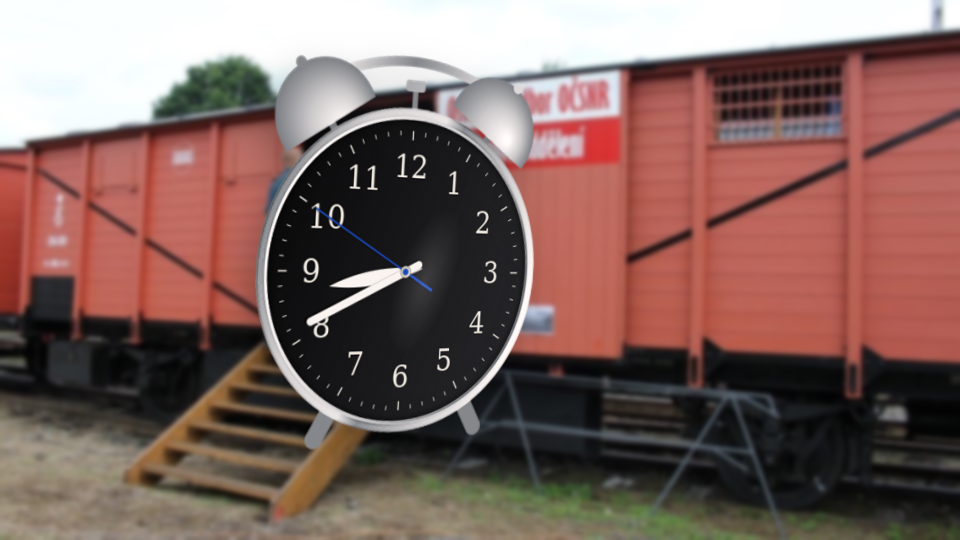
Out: h=8 m=40 s=50
